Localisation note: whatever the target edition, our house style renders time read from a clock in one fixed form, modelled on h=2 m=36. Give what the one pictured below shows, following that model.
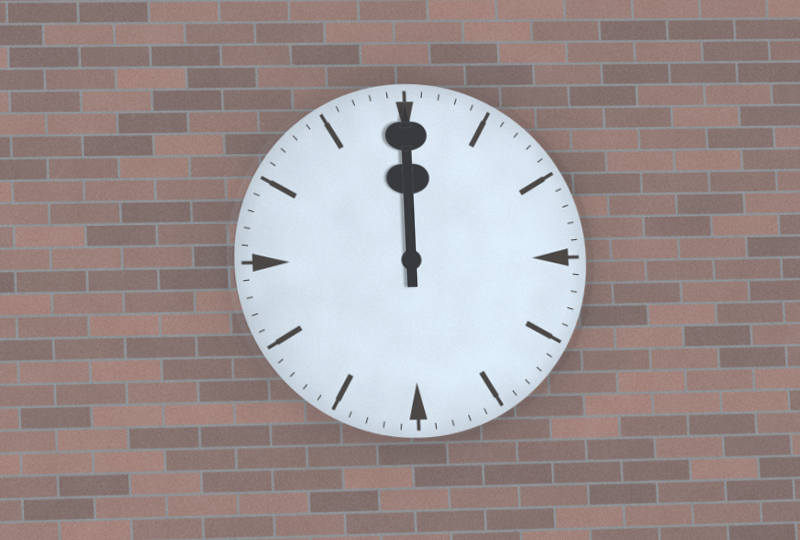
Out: h=12 m=0
